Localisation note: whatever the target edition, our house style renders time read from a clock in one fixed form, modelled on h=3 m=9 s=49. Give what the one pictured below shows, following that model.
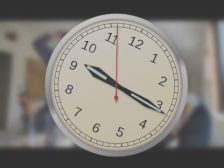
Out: h=9 m=15 s=56
